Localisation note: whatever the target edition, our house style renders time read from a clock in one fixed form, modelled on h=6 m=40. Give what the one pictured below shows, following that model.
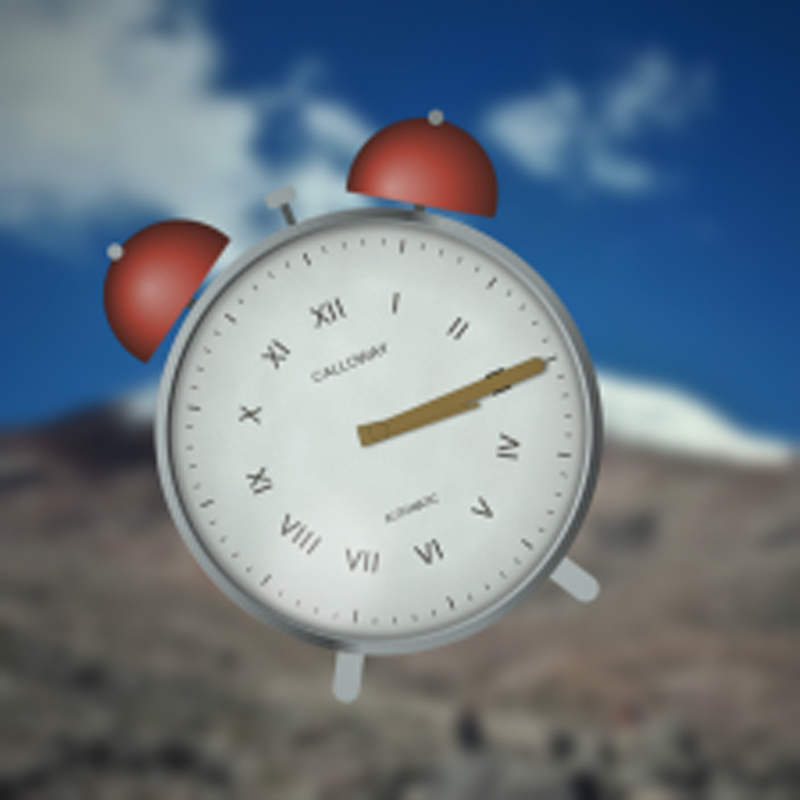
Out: h=3 m=15
